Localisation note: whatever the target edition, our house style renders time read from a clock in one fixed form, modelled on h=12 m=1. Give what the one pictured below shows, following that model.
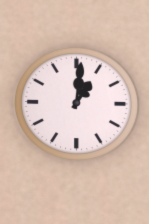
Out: h=1 m=1
